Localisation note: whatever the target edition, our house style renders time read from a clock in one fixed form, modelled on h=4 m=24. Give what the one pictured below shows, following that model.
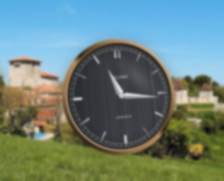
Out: h=11 m=16
